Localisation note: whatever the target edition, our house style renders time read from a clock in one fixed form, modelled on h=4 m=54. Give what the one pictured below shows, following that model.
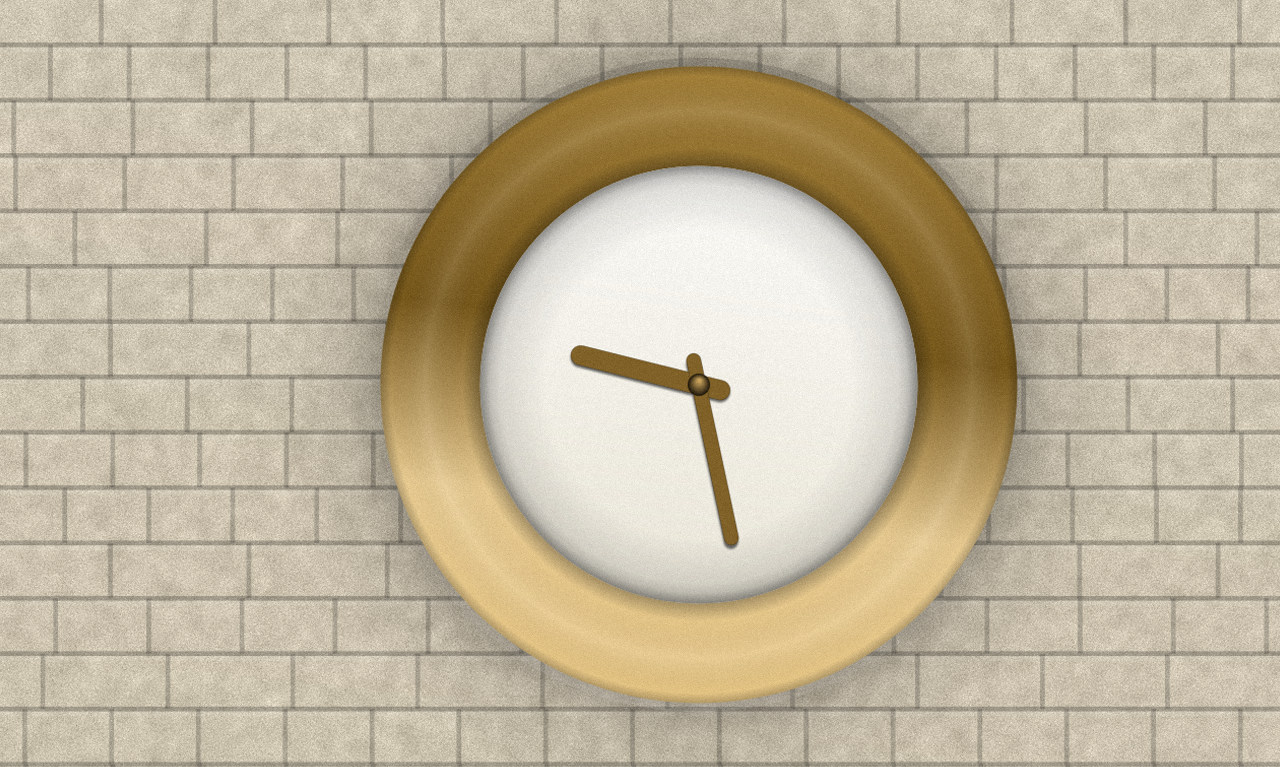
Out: h=9 m=28
